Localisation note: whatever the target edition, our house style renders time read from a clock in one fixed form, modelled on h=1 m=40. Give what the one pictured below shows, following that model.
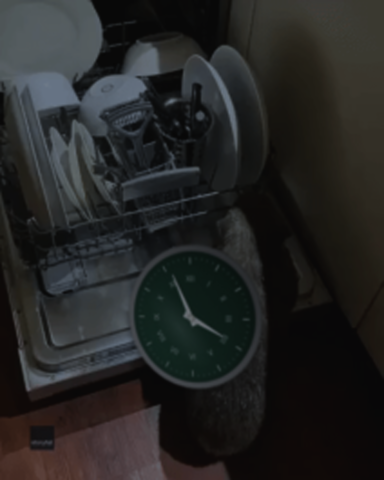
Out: h=3 m=56
